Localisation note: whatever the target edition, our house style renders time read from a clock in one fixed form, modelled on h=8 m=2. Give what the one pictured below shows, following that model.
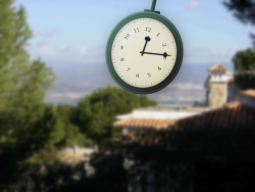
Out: h=12 m=14
